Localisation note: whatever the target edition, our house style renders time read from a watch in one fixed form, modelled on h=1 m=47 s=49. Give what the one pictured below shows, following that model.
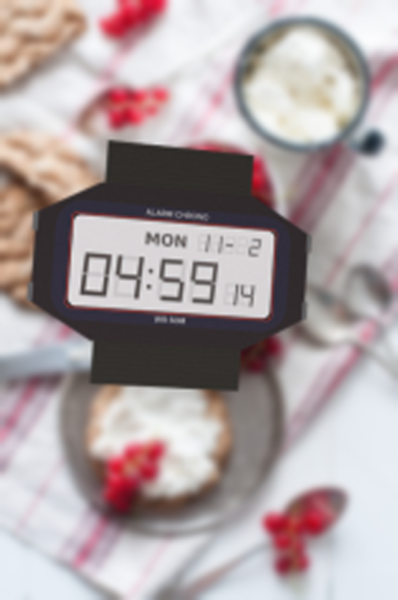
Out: h=4 m=59 s=14
